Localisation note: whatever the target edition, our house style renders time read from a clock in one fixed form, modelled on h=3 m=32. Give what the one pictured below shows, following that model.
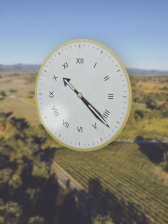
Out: h=10 m=22
